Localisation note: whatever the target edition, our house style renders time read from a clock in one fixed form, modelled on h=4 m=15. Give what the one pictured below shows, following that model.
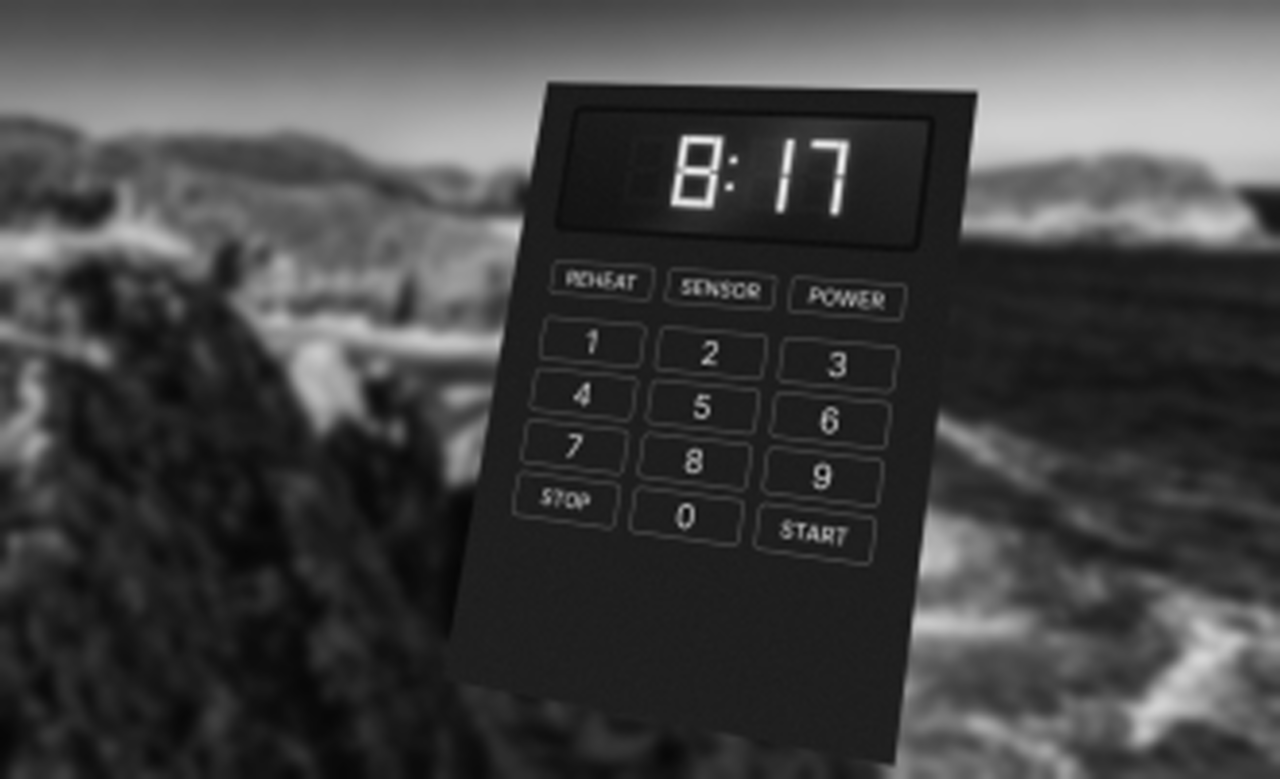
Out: h=8 m=17
